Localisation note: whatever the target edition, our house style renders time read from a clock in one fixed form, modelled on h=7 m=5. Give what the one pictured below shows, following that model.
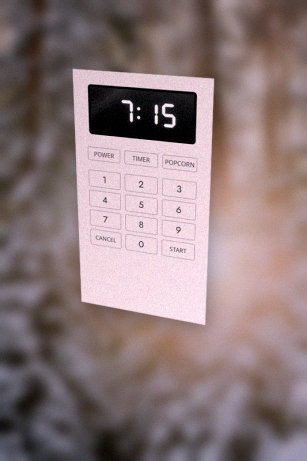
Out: h=7 m=15
